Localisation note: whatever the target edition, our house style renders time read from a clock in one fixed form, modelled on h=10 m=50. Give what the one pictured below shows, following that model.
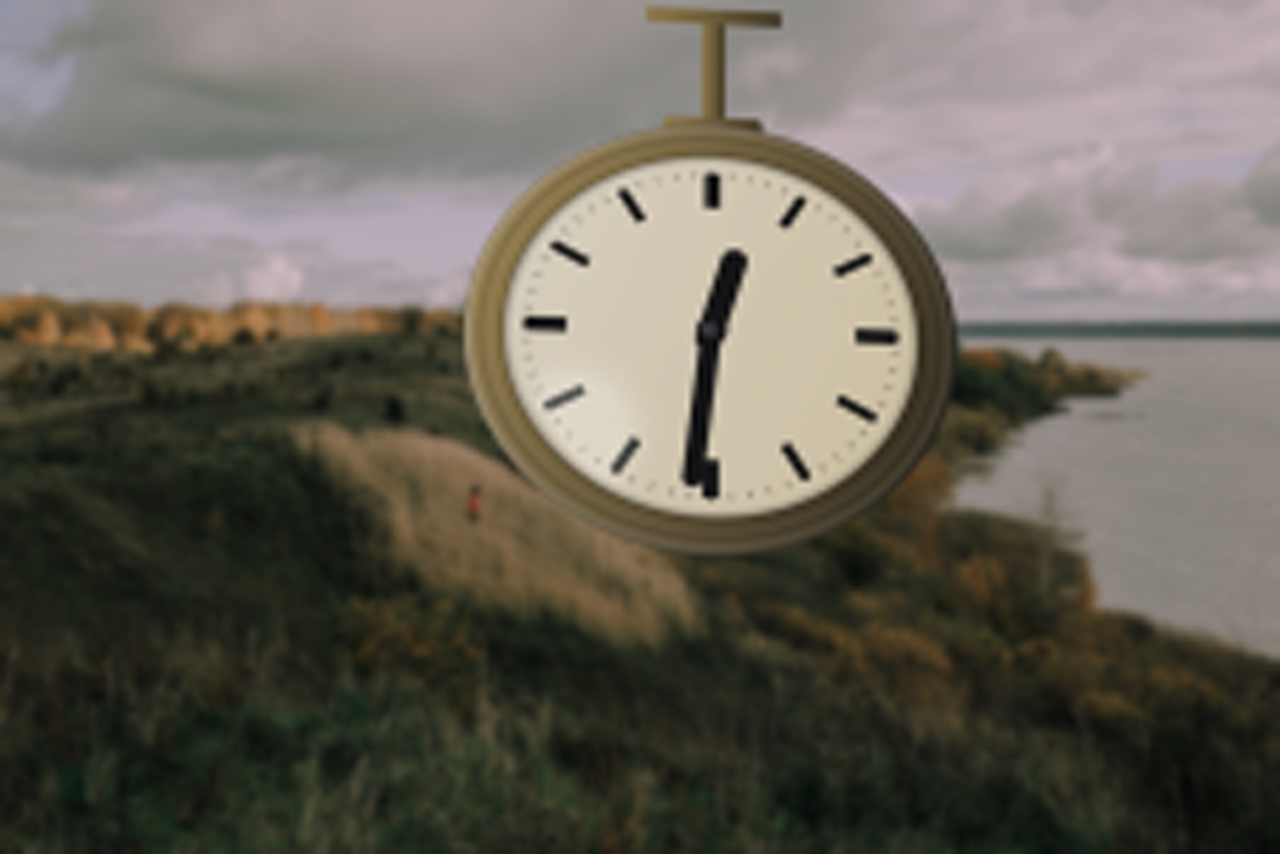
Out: h=12 m=31
